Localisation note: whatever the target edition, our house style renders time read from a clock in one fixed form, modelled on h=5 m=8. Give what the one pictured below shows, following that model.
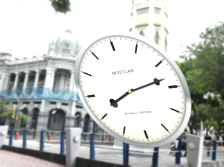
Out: h=8 m=13
